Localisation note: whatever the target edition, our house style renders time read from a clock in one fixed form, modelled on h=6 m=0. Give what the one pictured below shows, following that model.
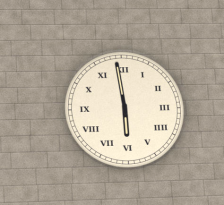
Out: h=5 m=59
